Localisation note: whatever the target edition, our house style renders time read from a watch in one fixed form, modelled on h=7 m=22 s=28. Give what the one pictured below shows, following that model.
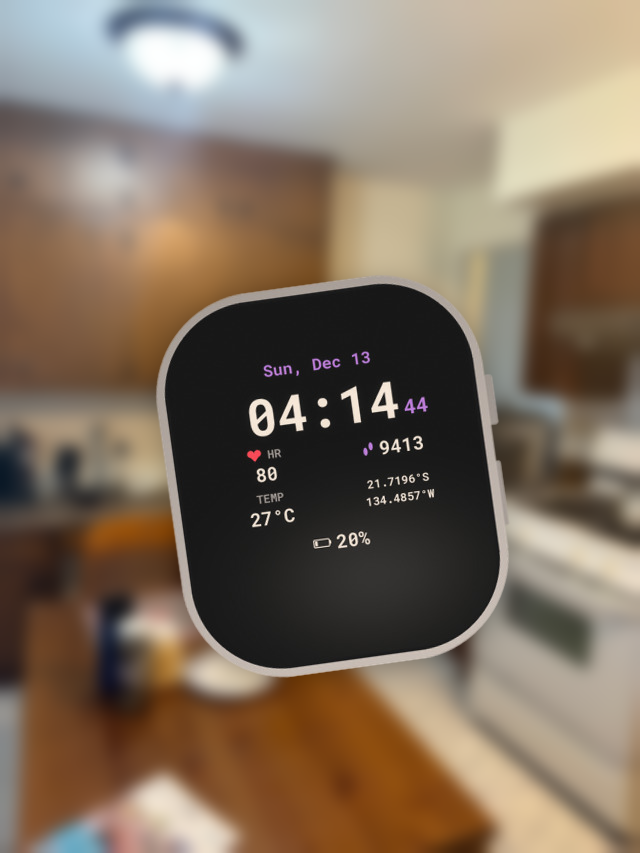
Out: h=4 m=14 s=44
